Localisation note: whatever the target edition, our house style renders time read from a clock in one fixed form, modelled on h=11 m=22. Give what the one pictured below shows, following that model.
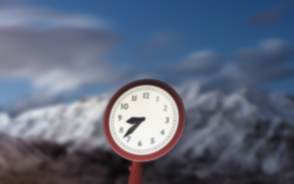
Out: h=8 m=37
